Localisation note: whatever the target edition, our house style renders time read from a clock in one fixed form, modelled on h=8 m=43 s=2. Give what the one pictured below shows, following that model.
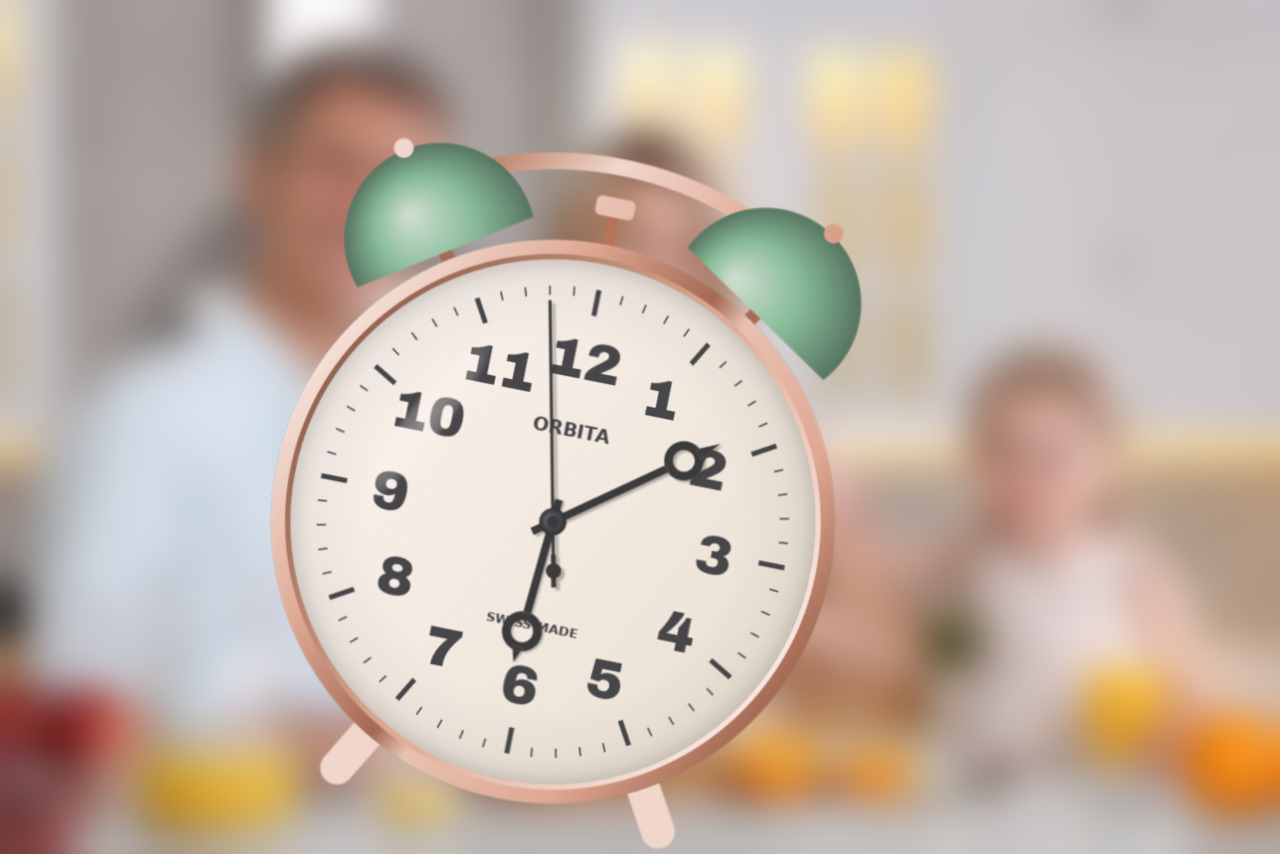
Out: h=6 m=8 s=58
